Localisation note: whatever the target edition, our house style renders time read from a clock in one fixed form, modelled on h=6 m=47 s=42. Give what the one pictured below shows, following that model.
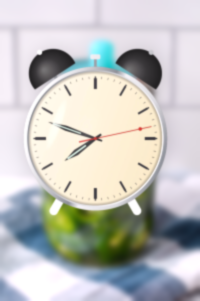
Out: h=7 m=48 s=13
